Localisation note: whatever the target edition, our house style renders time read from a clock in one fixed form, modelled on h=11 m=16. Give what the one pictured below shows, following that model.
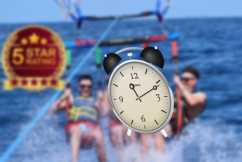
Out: h=11 m=11
